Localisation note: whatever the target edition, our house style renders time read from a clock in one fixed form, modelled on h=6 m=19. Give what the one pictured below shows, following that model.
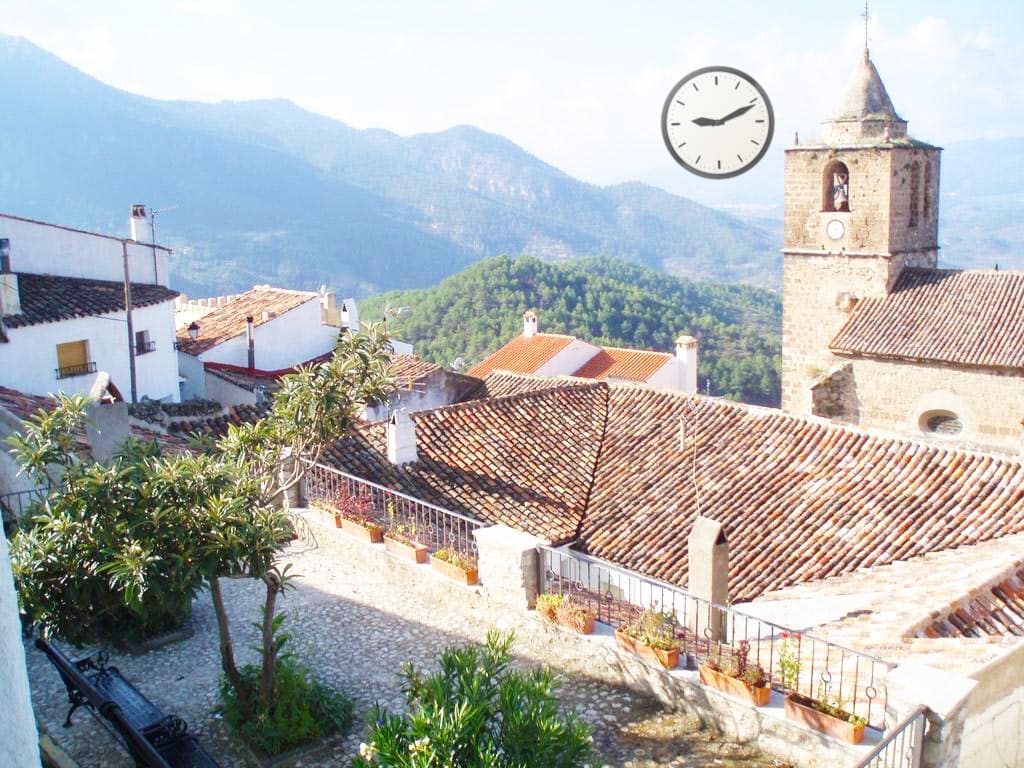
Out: h=9 m=11
